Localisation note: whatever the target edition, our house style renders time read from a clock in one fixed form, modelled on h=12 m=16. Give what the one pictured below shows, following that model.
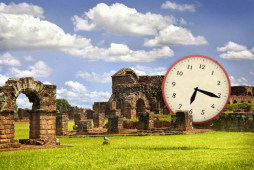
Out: h=6 m=16
